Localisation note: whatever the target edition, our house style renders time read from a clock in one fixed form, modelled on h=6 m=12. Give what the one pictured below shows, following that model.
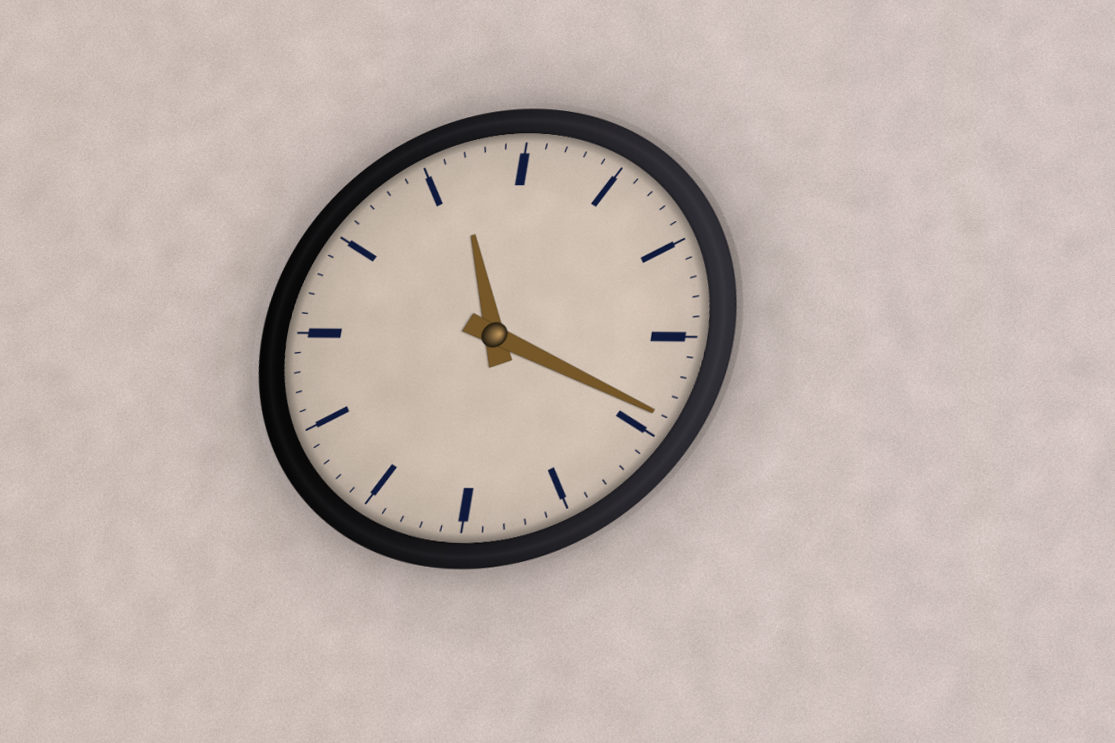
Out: h=11 m=19
